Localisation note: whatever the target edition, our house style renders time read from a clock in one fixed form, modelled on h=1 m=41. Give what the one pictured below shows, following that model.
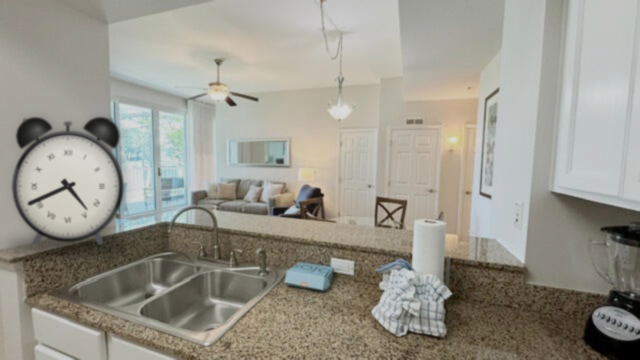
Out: h=4 m=41
